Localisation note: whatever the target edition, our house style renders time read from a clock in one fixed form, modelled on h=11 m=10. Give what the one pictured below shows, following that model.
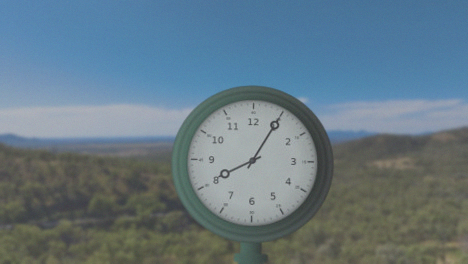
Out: h=8 m=5
